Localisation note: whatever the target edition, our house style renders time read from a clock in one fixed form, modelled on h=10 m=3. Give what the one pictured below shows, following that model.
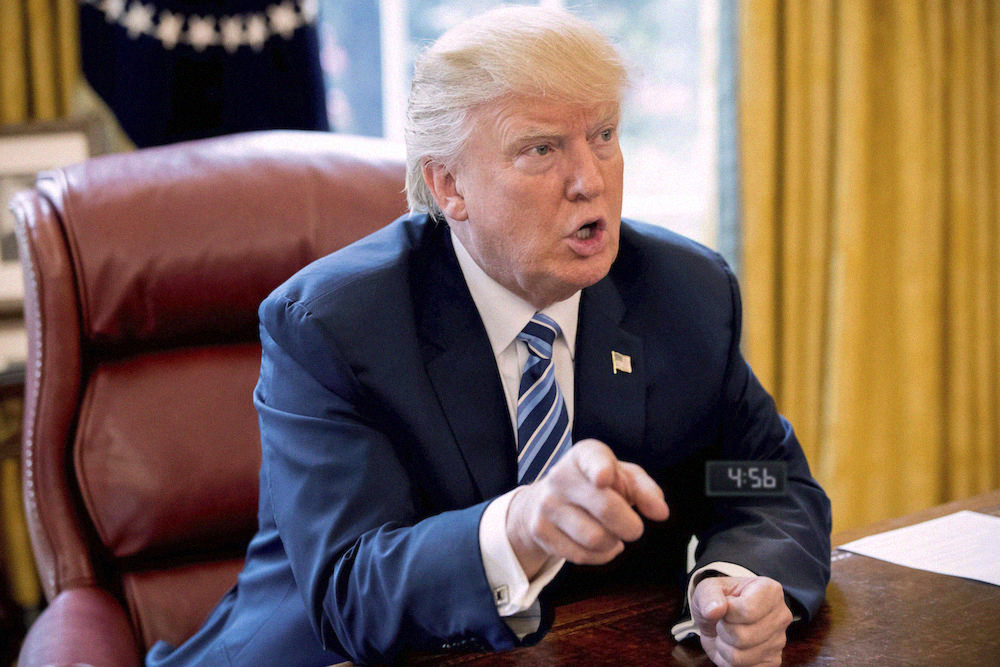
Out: h=4 m=56
